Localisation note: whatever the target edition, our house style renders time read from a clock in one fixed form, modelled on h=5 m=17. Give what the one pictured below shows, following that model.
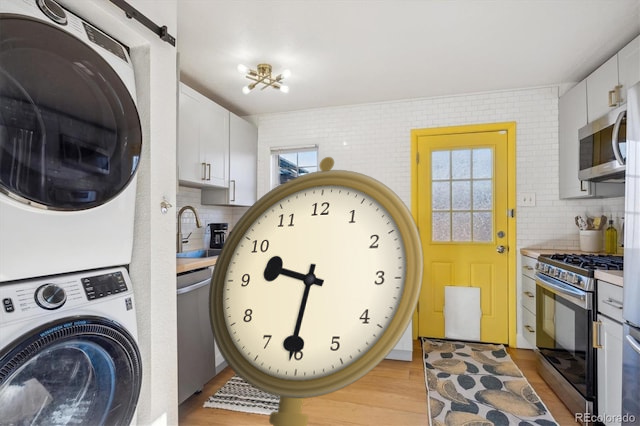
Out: h=9 m=31
